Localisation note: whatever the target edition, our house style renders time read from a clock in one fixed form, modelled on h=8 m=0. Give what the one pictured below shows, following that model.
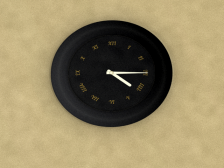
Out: h=4 m=15
